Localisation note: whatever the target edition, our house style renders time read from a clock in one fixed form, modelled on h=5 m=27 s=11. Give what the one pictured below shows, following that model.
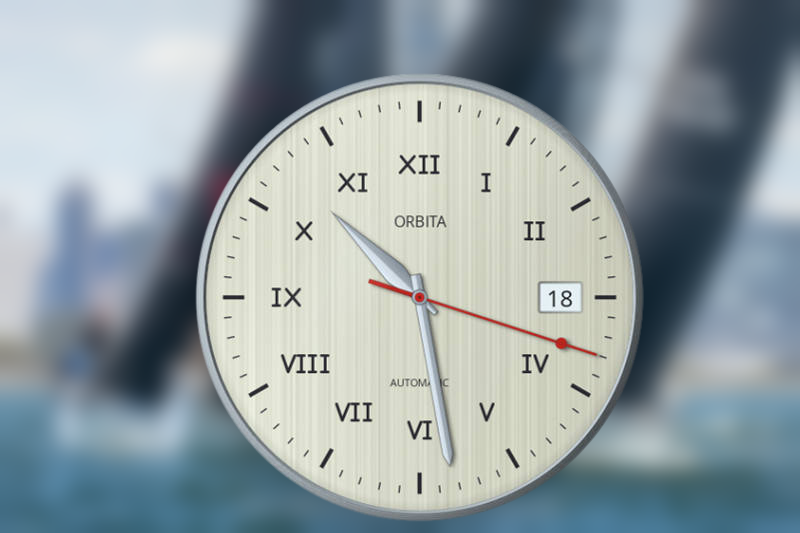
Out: h=10 m=28 s=18
